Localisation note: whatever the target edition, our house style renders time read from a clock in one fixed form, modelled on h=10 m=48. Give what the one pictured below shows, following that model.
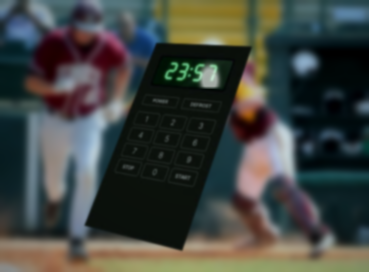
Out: h=23 m=57
